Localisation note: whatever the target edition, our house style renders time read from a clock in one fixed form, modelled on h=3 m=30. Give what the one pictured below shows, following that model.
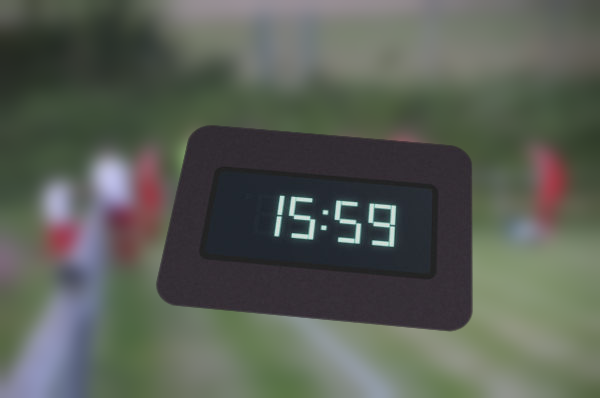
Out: h=15 m=59
